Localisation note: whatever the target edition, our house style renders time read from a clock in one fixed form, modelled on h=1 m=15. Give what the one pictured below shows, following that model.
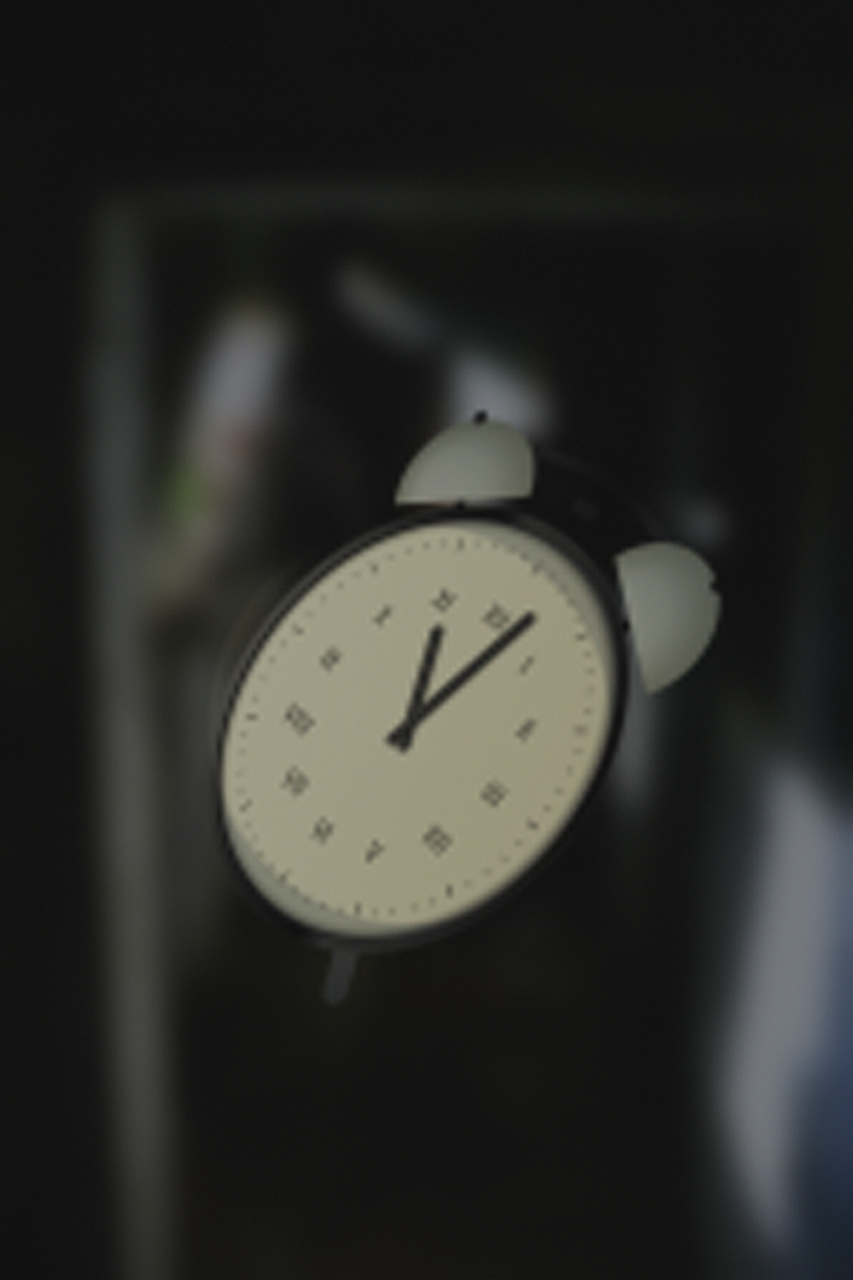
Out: h=11 m=2
